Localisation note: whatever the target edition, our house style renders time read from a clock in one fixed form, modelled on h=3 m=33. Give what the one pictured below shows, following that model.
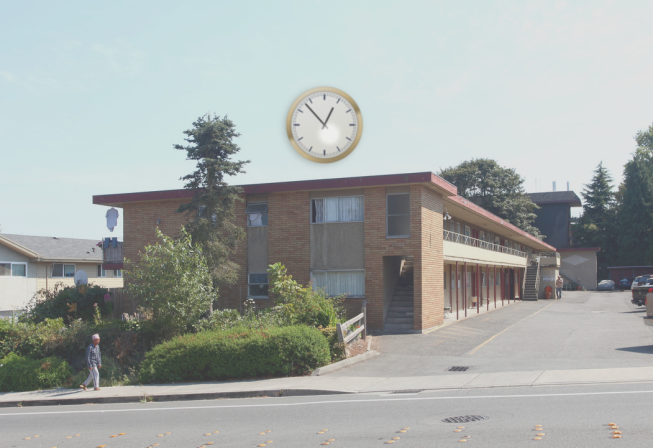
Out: h=12 m=53
